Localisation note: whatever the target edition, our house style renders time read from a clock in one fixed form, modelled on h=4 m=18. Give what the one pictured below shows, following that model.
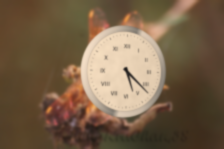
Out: h=5 m=22
